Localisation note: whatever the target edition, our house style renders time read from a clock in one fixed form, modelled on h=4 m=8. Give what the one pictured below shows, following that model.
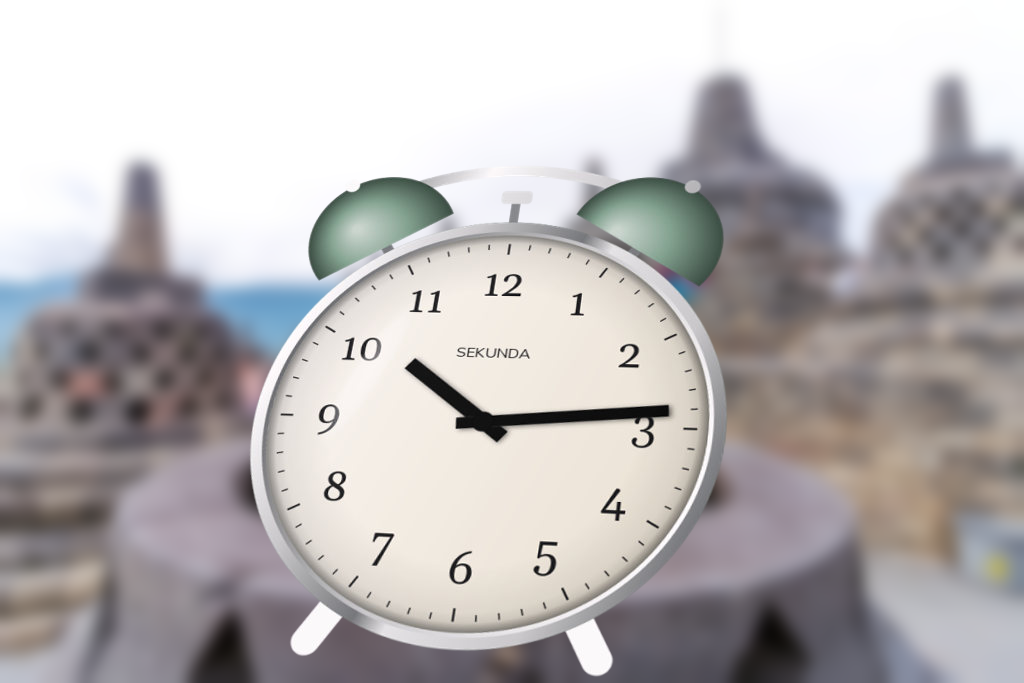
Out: h=10 m=14
